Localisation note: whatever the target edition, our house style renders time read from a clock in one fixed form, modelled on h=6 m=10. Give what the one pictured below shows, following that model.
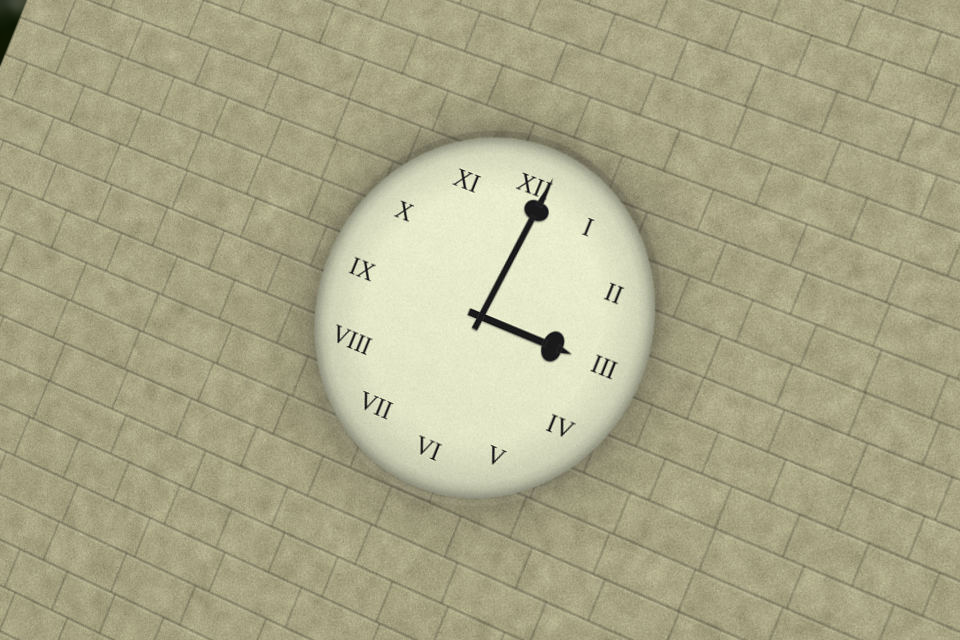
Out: h=3 m=1
